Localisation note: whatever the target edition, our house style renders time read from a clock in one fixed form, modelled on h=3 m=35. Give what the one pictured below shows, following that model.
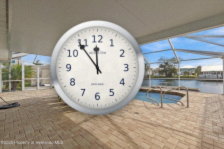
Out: h=11 m=54
